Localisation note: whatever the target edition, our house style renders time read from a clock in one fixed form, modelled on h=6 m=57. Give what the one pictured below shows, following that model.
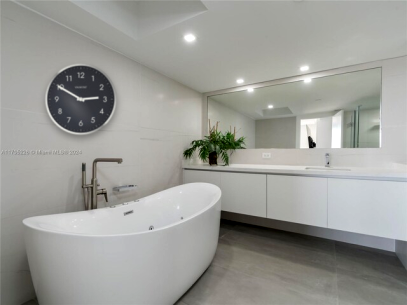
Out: h=2 m=50
